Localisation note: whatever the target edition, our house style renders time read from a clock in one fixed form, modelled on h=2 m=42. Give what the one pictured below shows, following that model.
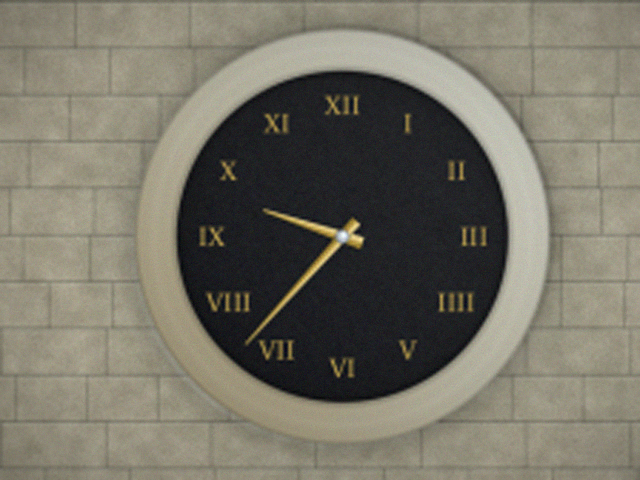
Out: h=9 m=37
